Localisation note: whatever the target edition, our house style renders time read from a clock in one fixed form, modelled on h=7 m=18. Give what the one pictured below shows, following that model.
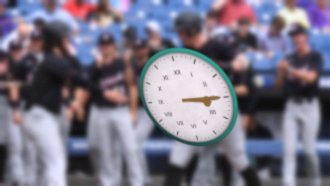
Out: h=3 m=15
